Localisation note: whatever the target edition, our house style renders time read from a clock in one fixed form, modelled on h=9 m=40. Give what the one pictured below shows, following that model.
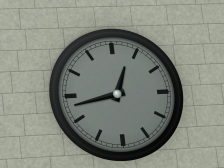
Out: h=12 m=43
